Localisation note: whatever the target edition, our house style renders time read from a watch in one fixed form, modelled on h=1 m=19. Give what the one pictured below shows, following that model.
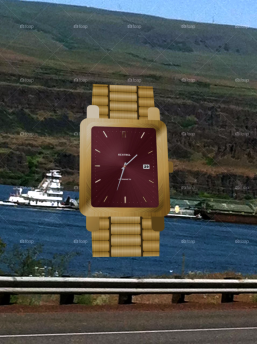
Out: h=1 m=33
